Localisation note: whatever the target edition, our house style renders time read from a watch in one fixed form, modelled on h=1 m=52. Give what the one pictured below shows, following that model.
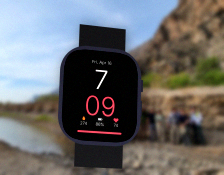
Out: h=7 m=9
